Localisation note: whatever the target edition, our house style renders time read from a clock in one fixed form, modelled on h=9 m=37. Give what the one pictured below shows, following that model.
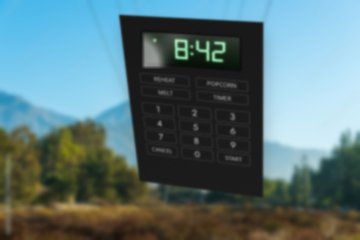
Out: h=8 m=42
